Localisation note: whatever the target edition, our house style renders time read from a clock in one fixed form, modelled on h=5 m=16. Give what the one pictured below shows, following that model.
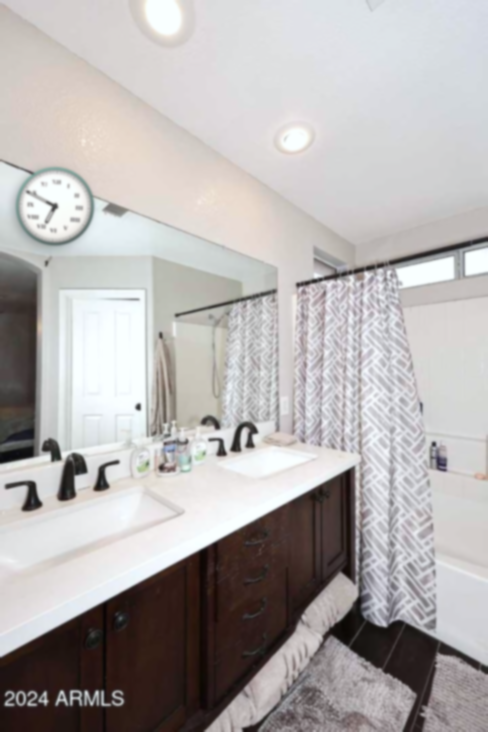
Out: h=6 m=49
